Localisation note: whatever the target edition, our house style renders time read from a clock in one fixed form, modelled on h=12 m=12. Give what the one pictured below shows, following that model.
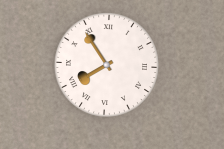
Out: h=7 m=54
